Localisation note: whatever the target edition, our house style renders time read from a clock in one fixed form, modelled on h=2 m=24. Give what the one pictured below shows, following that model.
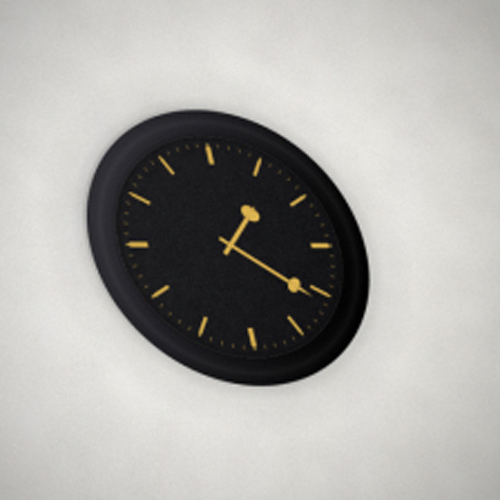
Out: h=1 m=21
